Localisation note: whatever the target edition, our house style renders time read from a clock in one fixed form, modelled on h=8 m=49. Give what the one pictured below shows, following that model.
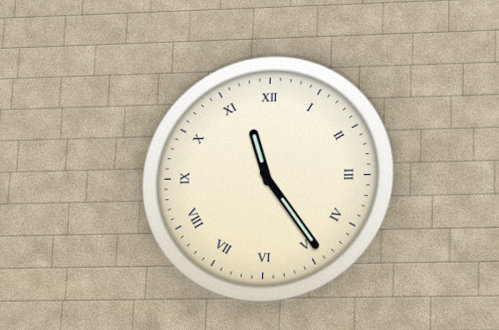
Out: h=11 m=24
